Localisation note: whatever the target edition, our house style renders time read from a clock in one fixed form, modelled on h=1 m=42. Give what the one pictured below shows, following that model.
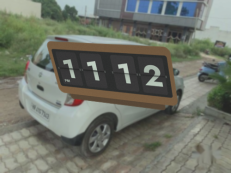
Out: h=11 m=12
